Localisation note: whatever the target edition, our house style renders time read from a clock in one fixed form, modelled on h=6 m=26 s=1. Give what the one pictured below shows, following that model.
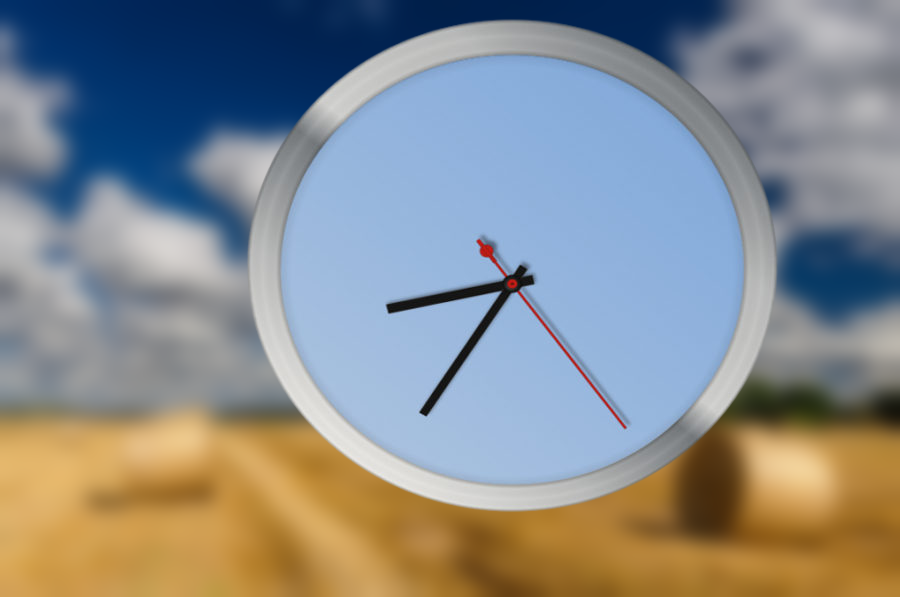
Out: h=8 m=35 s=24
